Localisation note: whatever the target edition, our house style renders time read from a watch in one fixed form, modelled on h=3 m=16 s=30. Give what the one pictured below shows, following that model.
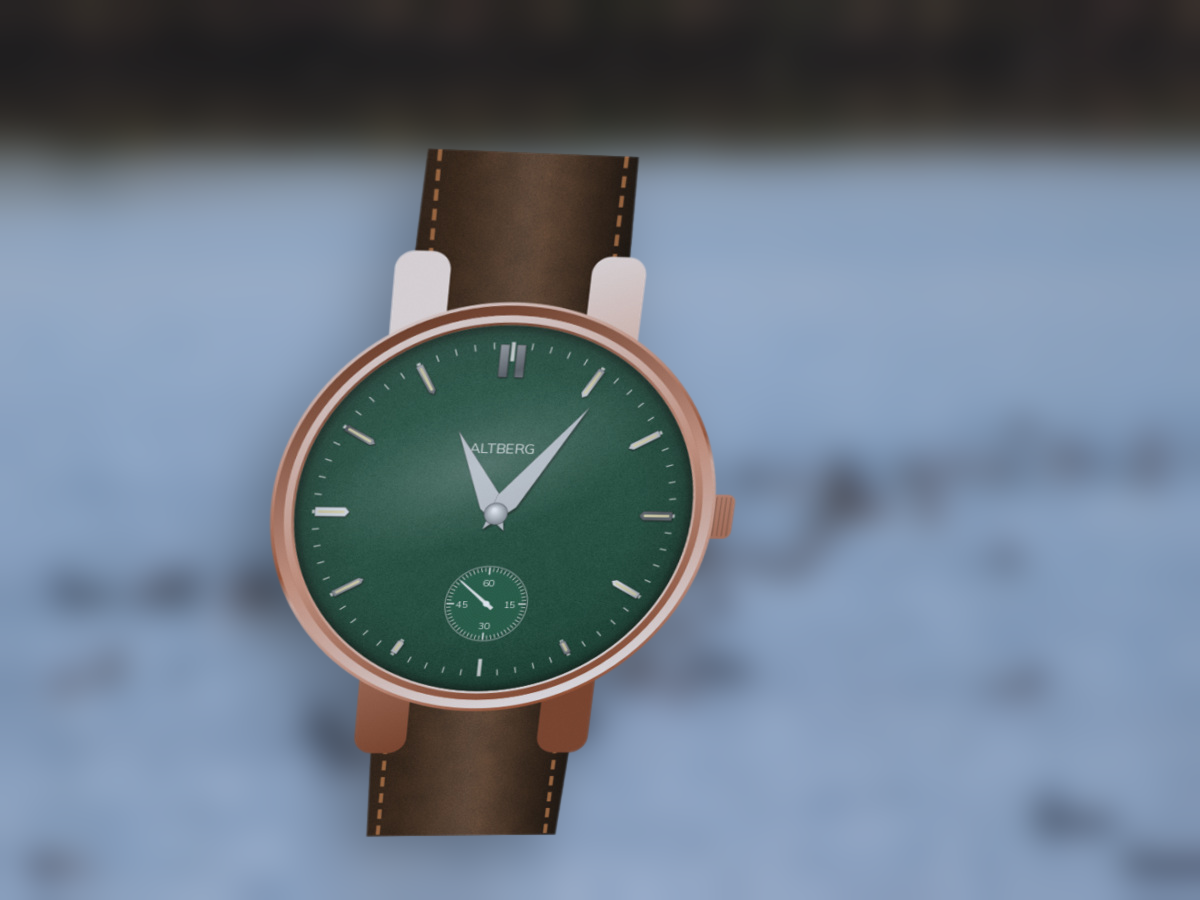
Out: h=11 m=5 s=52
